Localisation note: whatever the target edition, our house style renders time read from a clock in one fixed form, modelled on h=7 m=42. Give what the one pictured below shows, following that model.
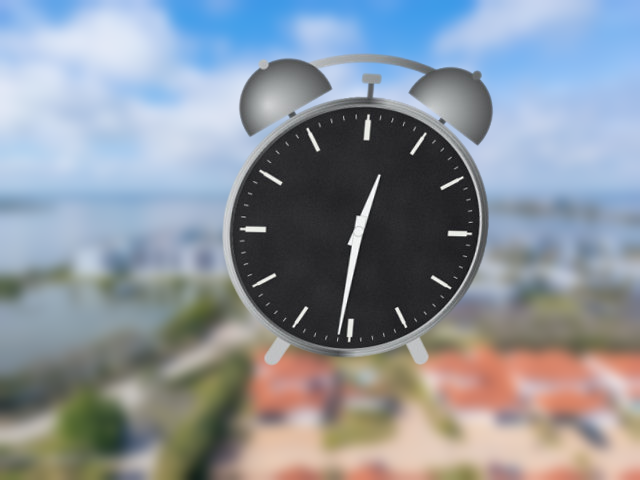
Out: h=12 m=31
